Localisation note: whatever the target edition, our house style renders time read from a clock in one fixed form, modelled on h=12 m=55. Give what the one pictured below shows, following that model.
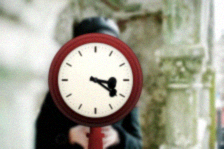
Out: h=3 m=21
